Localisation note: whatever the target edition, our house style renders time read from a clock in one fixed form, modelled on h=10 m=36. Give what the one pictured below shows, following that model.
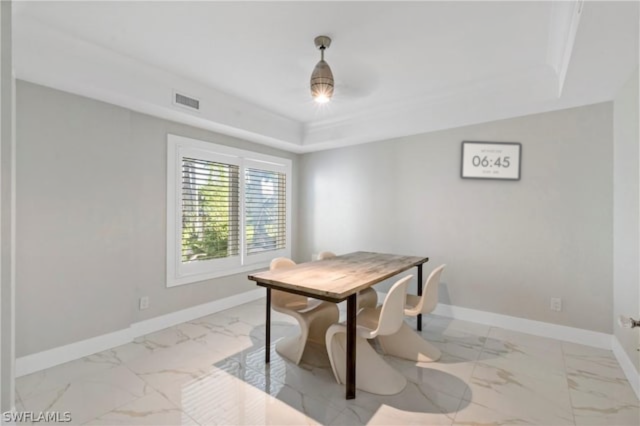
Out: h=6 m=45
